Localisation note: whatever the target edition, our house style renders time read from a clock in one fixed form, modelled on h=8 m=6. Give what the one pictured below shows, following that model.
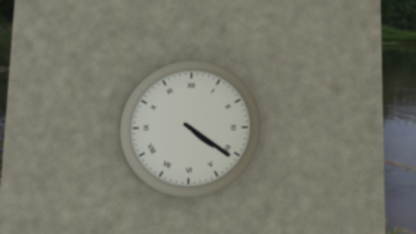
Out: h=4 m=21
